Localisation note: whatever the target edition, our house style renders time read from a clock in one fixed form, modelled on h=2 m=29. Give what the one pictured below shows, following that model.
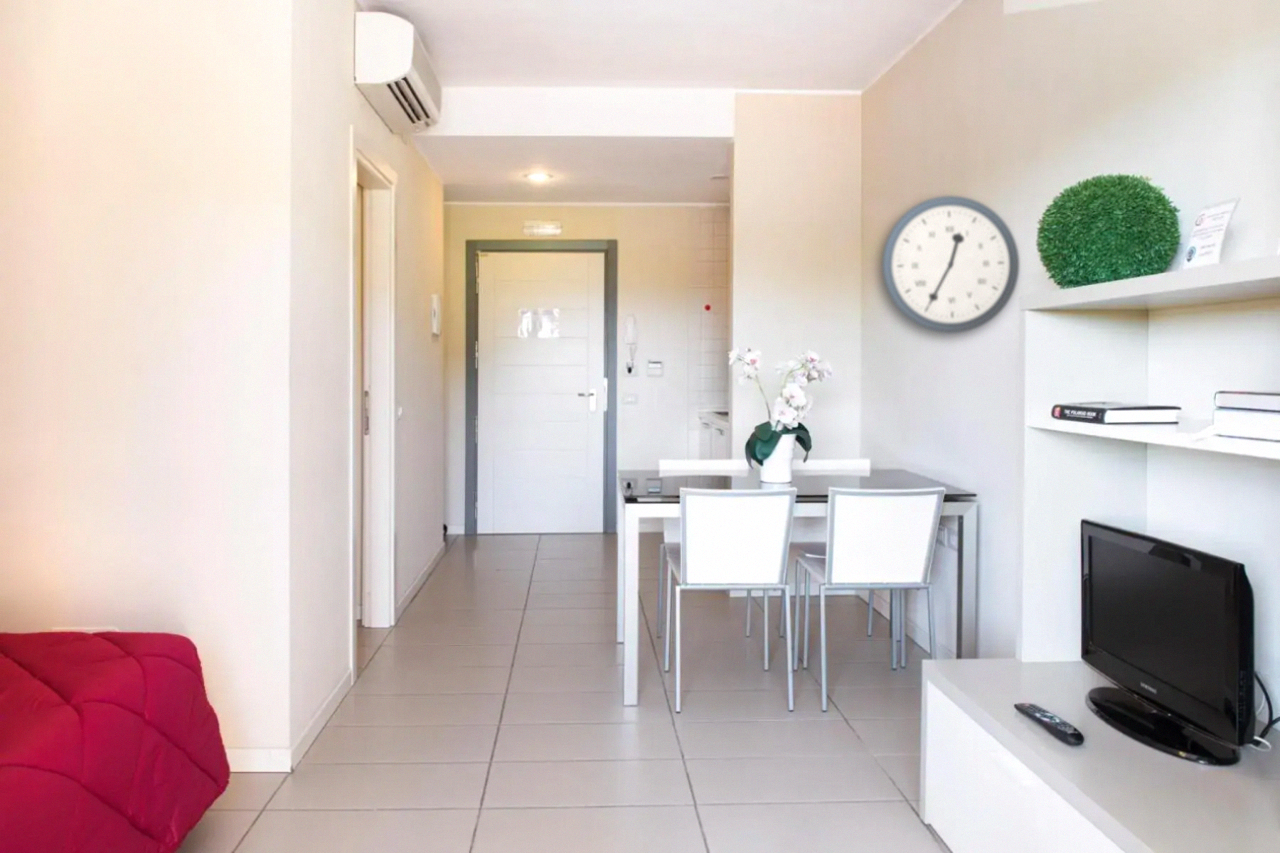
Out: h=12 m=35
